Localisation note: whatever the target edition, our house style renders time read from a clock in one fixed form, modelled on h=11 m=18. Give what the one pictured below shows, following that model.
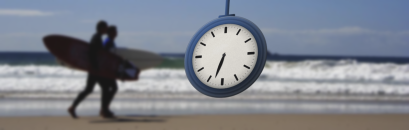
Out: h=6 m=33
